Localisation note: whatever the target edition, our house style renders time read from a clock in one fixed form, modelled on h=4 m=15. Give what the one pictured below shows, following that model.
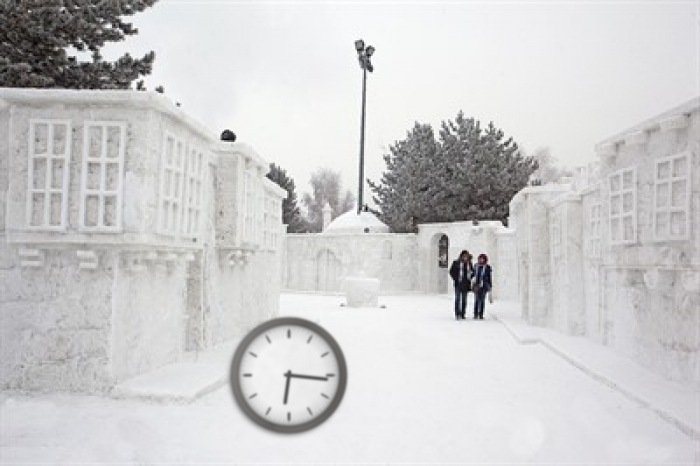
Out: h=6 m=16
